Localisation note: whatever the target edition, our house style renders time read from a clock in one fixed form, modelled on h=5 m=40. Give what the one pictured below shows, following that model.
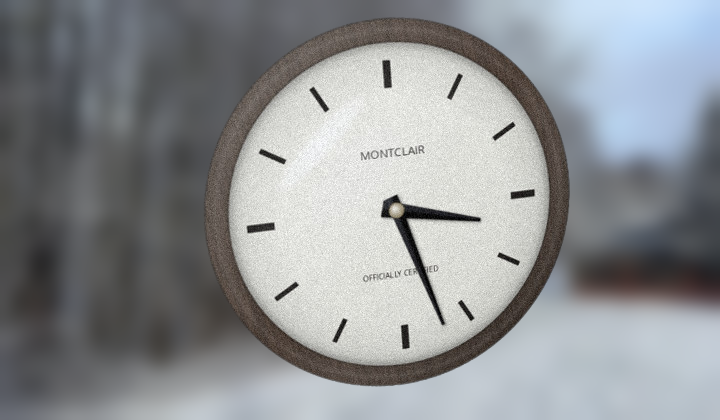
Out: h=3 m=27
